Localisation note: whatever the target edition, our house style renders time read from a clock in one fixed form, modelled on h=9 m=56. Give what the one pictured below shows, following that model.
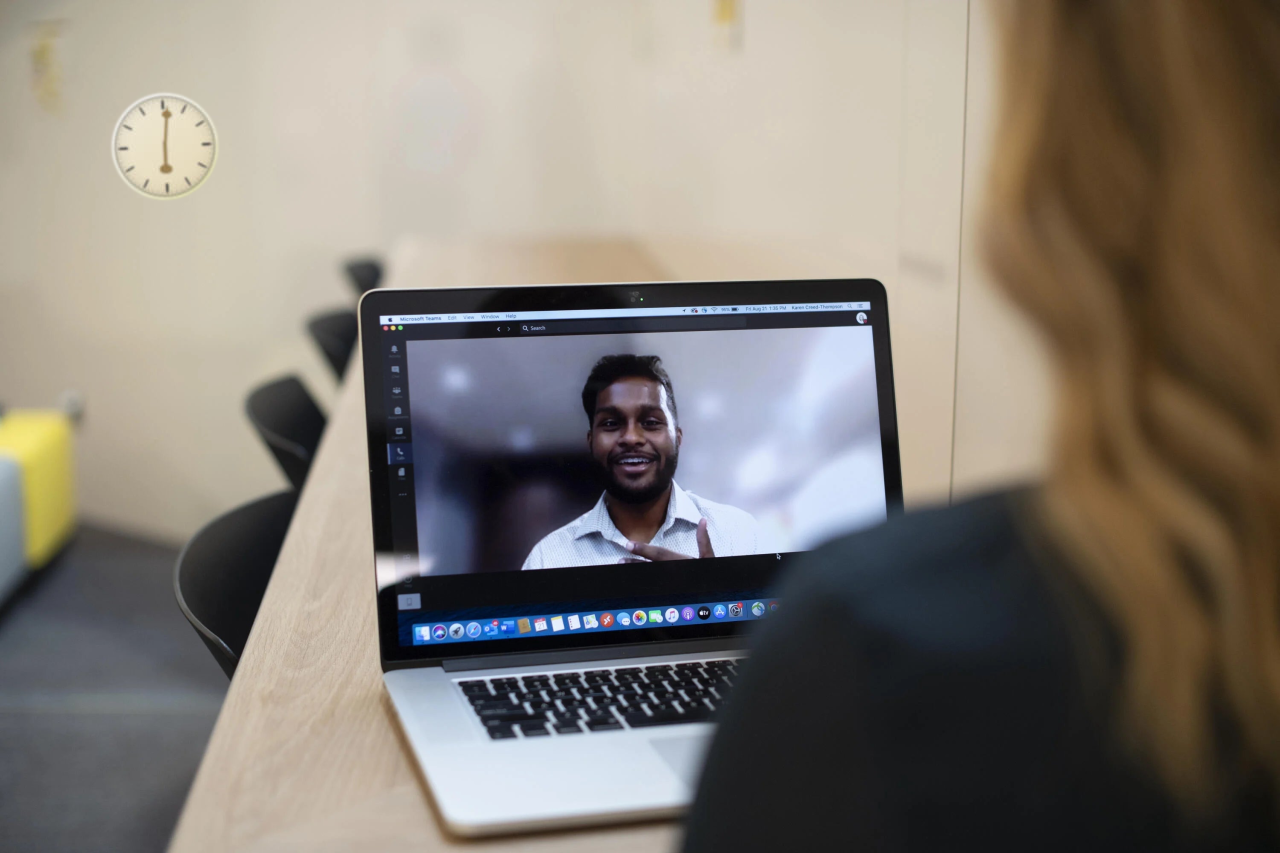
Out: h=6 m=1
